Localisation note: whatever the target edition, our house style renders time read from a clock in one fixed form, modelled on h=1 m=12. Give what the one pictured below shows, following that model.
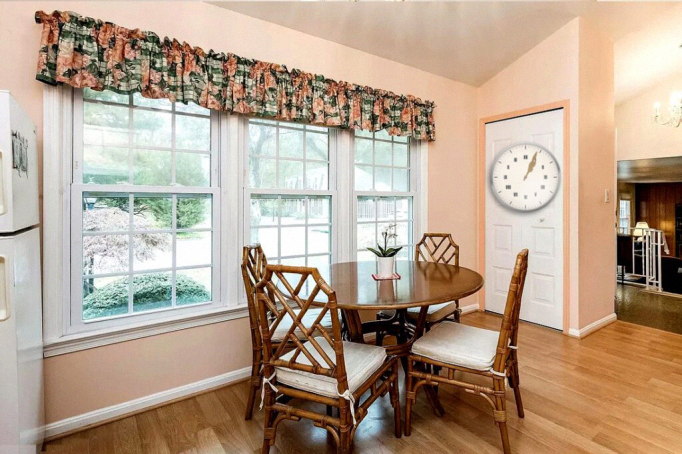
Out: h=1 m=4
